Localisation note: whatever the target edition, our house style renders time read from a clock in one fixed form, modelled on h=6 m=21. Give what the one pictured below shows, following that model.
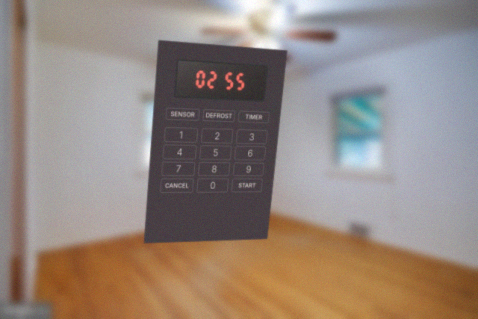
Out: h=2 m=55
